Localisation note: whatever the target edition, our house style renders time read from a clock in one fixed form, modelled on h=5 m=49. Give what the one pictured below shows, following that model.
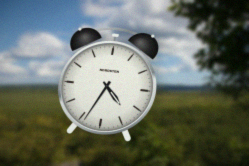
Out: h=4 m=34
